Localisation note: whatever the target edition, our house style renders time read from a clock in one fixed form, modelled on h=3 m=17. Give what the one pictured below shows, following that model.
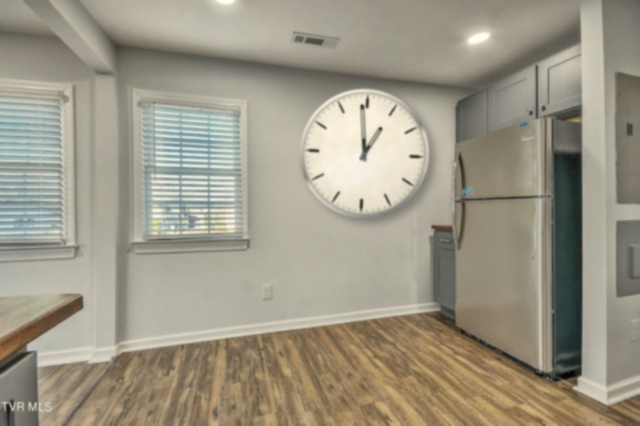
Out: h=12 m=59
